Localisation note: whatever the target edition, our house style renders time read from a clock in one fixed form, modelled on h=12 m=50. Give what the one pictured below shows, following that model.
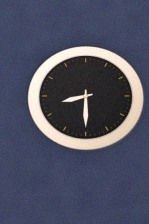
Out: h=8 m=30
